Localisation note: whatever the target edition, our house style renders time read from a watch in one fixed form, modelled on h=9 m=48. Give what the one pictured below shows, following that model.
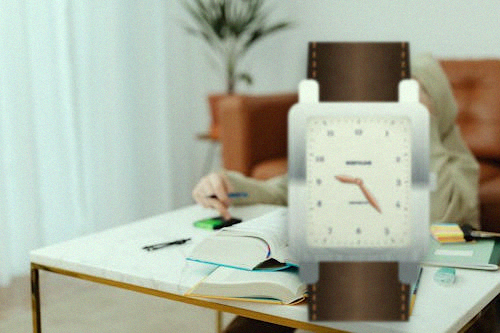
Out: h=9 m=24
